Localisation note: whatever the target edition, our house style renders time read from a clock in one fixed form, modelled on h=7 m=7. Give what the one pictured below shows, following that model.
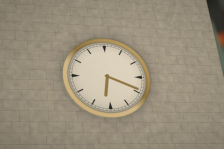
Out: h=6 m=19
